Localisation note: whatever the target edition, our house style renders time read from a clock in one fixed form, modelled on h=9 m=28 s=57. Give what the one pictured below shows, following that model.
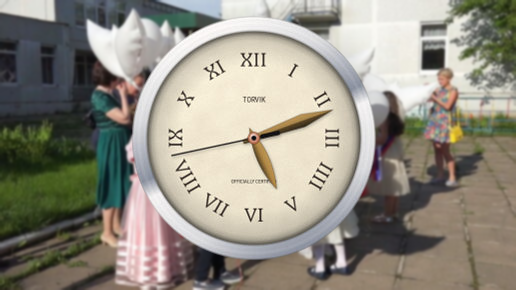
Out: h=5 m=11 s=43
